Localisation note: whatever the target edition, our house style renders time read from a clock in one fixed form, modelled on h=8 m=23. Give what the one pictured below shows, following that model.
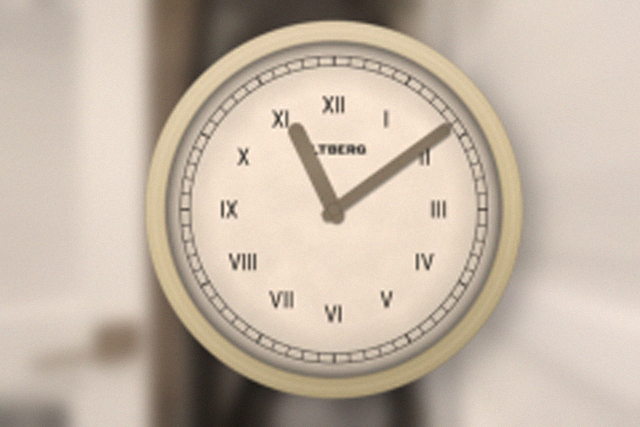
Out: h=11 m=9
